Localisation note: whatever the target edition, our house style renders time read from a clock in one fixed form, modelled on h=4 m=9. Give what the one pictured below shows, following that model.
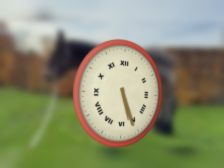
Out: h=5 m=26
